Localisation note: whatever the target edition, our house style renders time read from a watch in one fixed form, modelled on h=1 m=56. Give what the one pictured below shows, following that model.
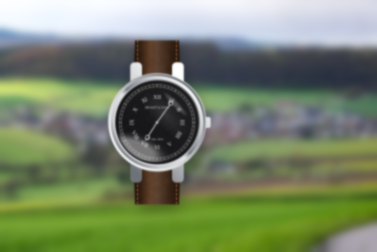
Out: h=7 m=6
